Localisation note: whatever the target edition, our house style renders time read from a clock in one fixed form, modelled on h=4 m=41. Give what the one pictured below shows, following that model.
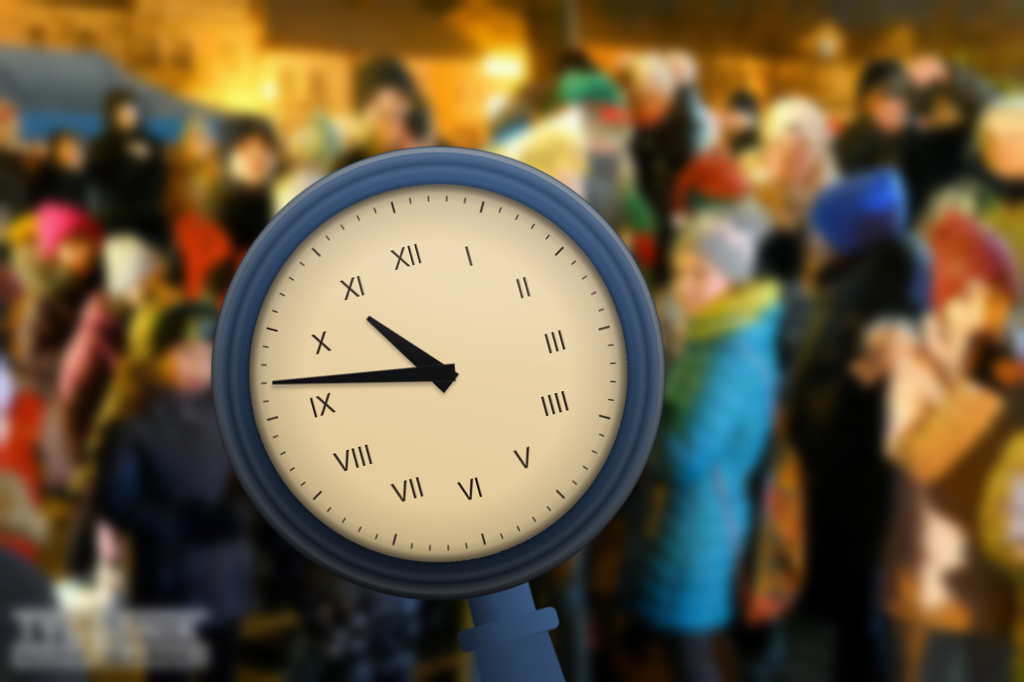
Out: h=10 m=47
